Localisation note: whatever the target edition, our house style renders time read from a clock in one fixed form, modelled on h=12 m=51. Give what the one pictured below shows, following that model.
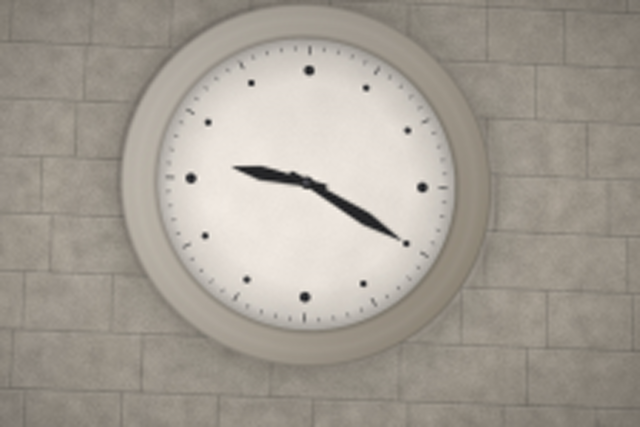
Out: h=9 m=20
